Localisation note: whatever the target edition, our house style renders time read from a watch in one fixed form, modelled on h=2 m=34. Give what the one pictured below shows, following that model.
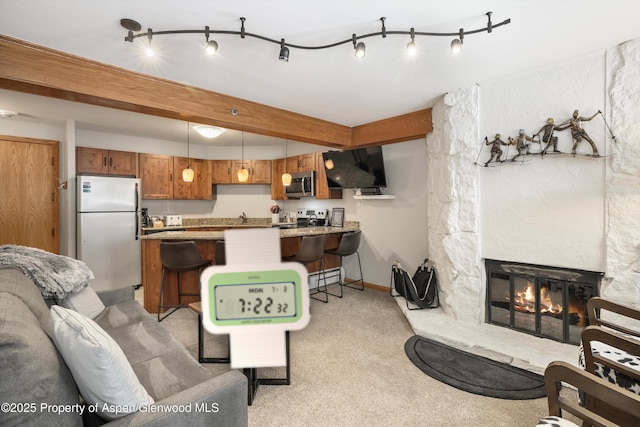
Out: h=7 m=22
